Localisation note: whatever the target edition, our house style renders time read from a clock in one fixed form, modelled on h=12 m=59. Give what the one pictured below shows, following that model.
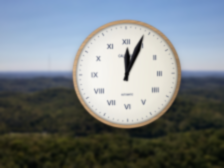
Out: h=12 m=4
